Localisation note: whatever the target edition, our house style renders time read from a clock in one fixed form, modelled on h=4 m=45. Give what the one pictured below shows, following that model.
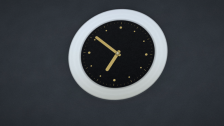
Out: h=6 m=51
